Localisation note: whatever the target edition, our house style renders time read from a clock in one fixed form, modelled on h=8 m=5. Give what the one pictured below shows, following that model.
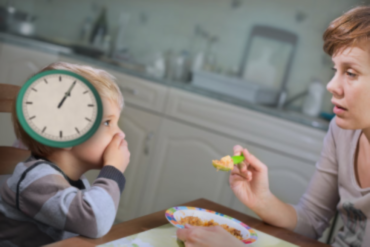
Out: h=1 m=5
